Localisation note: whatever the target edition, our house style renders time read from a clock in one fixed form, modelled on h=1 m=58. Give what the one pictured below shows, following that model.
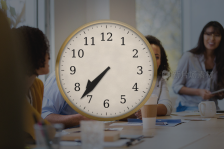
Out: h=7 m=37
